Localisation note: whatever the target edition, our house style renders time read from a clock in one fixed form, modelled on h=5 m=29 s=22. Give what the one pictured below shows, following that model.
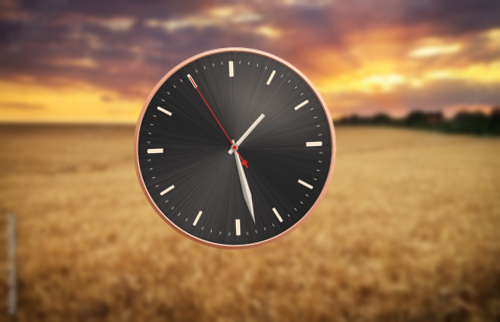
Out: h=1 m=27 s=55
